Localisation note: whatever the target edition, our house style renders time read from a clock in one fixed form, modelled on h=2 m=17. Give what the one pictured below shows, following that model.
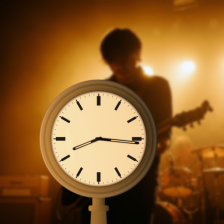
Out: h=8 m=16
